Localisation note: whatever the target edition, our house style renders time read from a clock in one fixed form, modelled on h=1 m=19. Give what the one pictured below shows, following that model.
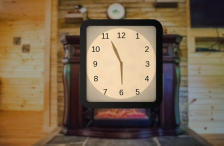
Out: h=5 m=56
